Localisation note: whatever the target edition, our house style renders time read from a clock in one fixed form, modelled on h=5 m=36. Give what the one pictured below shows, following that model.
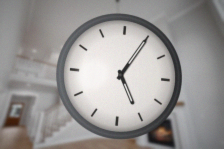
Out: h=5 m=5
